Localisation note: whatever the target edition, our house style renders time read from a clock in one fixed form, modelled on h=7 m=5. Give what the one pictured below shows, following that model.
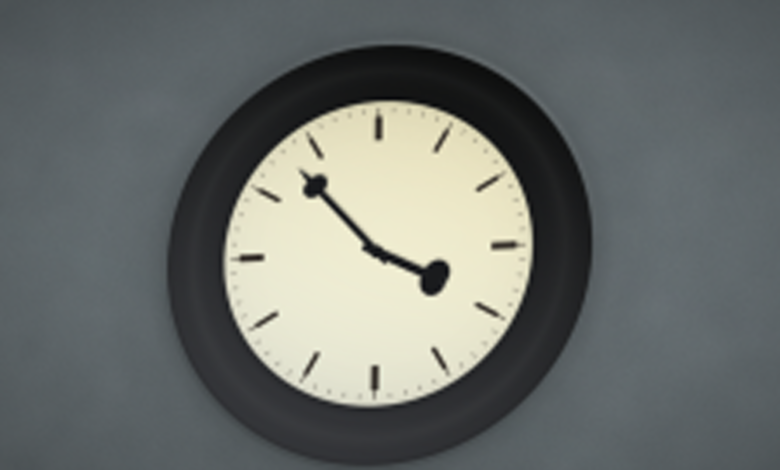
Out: h=3 m=53
